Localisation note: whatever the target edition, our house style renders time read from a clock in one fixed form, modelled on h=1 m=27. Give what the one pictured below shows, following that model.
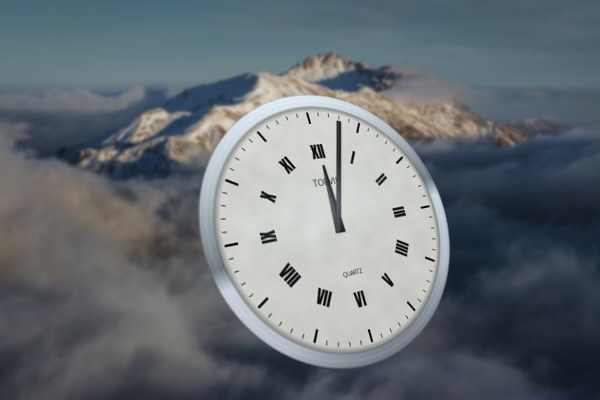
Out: h=12 m=3
